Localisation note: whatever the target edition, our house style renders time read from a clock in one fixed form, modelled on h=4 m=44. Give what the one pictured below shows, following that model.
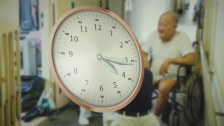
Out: h=4 m=16
